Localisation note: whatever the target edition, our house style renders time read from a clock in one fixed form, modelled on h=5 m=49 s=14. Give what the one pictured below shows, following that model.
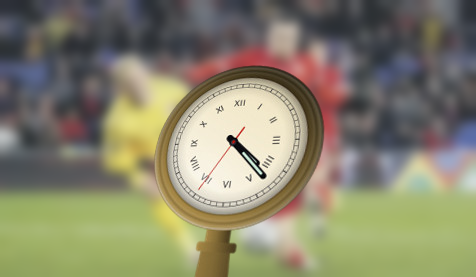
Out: h=4 m=22 s=35
